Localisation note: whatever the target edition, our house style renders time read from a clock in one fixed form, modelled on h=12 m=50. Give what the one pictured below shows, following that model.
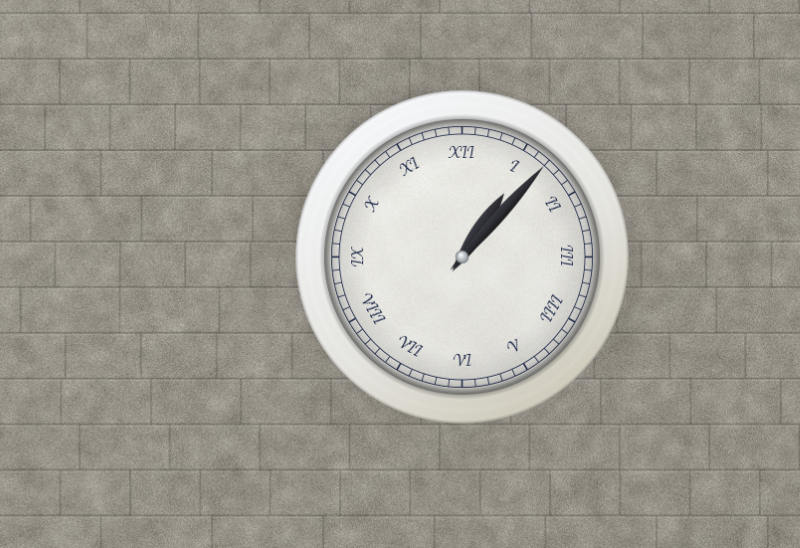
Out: h=1 m=7
